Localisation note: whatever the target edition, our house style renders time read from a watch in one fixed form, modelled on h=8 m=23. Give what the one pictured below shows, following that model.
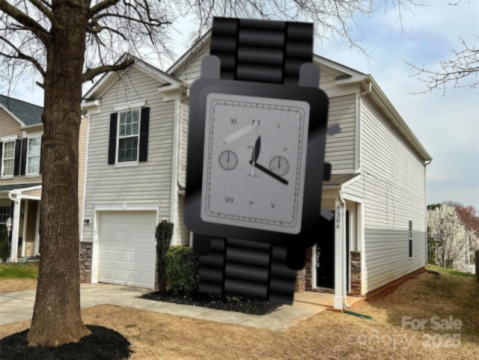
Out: h=12 m=19
